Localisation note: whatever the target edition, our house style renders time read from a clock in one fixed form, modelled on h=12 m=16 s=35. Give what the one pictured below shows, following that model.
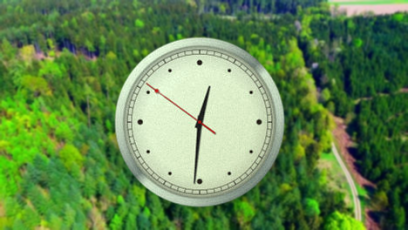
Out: h=12 m=30 s=51
